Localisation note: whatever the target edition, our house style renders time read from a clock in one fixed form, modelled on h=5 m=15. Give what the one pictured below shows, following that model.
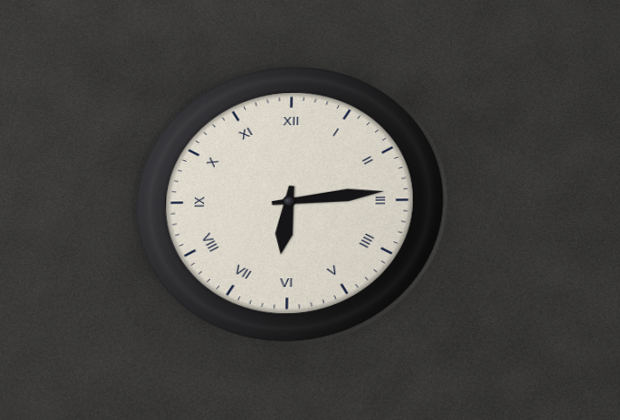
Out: h=6 m=14
